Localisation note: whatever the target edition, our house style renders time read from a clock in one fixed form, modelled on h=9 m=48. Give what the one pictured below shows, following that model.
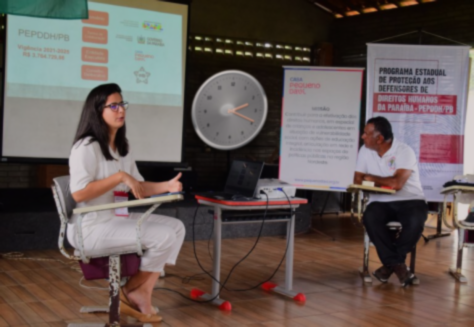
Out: h=2 m=19
